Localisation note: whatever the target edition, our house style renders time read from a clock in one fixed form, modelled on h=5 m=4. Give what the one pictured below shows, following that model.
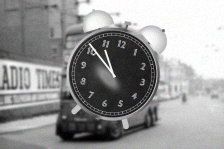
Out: h=10 m=51
